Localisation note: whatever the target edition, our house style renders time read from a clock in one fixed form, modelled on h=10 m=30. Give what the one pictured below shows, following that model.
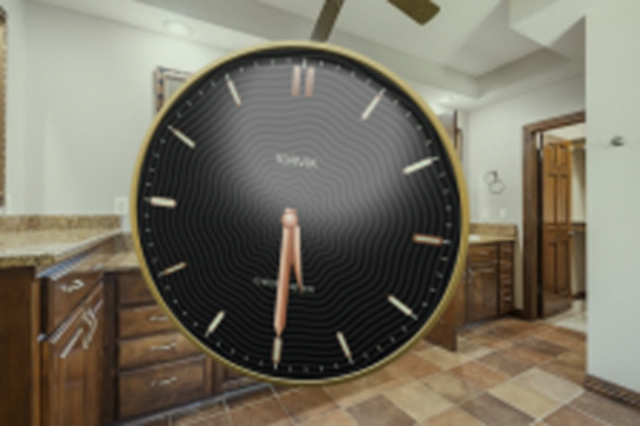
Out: h=5 m=30
